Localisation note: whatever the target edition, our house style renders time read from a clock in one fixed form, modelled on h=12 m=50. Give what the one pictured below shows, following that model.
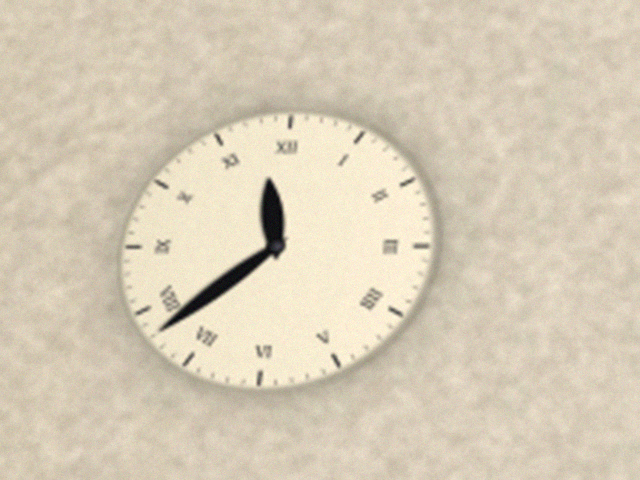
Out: h=11 m=38
